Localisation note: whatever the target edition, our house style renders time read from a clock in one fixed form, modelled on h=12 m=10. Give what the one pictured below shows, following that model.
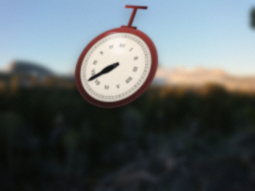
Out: h=7 m=38
